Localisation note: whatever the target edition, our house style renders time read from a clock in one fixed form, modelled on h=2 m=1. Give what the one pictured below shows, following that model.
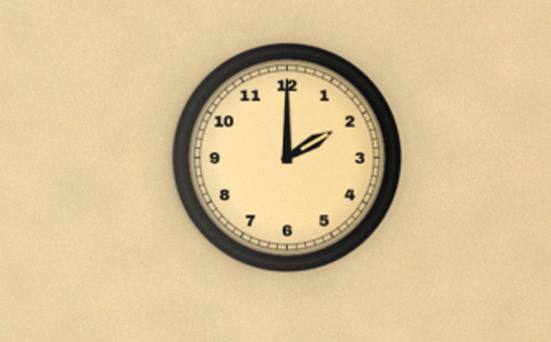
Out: h=2 m=0
